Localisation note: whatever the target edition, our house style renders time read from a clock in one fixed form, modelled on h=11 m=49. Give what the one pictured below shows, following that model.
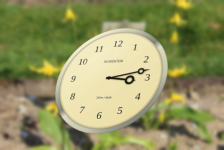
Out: h=3 m=13
